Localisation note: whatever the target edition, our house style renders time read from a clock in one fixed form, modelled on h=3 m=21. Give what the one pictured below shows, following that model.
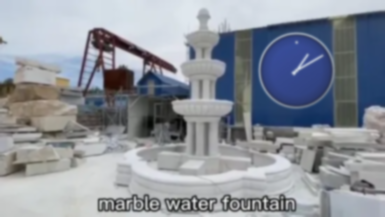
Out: h=1 m=10
